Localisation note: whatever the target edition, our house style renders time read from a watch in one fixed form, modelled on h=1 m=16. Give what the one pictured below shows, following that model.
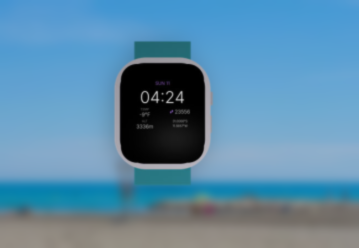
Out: h=4 m=24
